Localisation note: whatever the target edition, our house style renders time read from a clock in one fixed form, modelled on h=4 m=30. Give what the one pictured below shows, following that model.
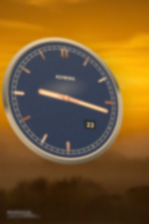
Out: h=9 m=17
